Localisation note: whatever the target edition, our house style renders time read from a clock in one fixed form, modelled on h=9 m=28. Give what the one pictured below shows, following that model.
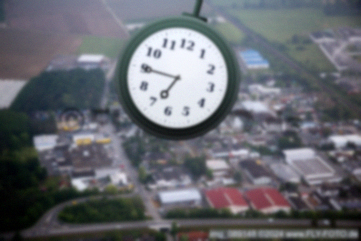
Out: h=6 m=45
